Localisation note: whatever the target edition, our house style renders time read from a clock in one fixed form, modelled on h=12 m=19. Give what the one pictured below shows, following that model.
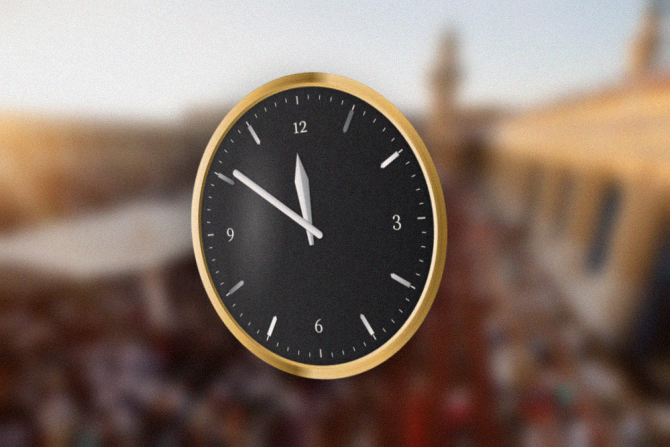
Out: h=11 m=51
